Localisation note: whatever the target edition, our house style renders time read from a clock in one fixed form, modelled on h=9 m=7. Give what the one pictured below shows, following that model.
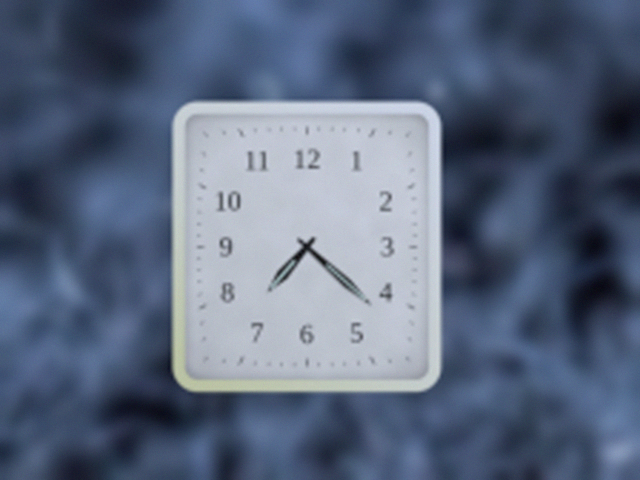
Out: h=7 m=22
